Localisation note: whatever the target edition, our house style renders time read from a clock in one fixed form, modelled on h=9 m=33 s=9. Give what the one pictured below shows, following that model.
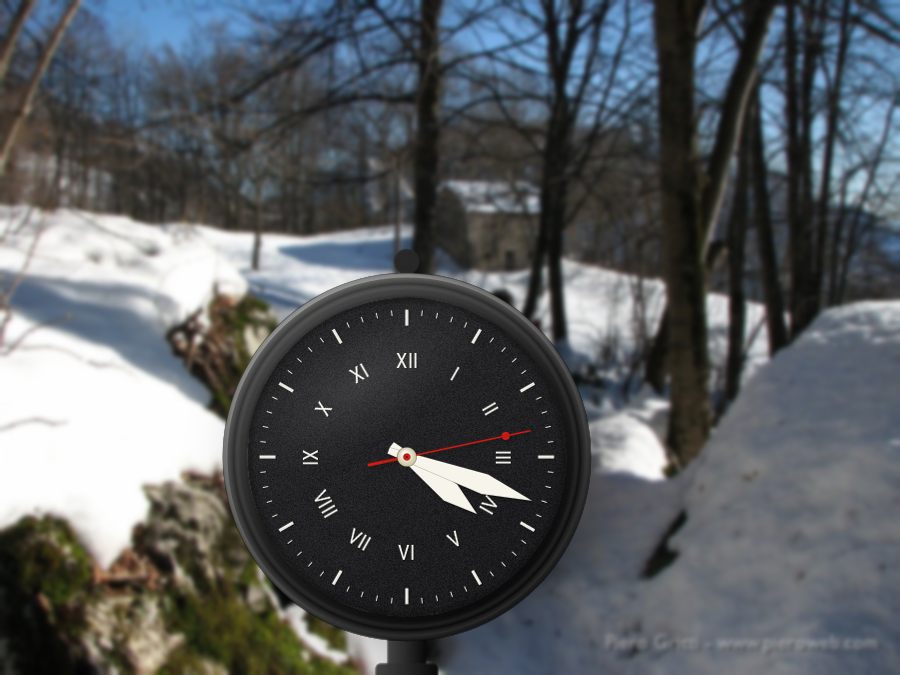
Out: h=4 m=18 s=13
